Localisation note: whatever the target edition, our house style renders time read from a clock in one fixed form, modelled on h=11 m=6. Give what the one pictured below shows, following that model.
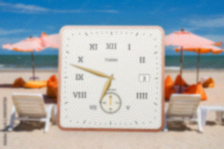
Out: h=6 m=48
